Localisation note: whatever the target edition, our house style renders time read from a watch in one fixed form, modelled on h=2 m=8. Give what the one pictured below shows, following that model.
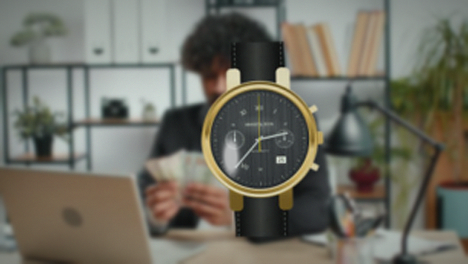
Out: h=2 m=37
